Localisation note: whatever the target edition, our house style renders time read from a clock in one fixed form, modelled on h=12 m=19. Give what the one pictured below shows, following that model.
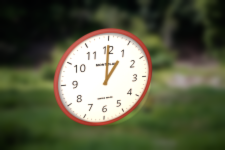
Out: h=1 m=0
